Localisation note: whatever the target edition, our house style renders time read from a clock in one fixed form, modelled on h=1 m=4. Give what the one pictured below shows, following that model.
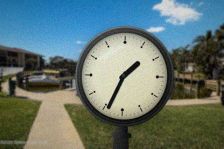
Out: h=1 m=34
